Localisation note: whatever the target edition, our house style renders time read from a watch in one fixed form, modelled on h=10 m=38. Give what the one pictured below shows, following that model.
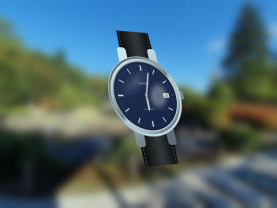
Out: h=6 m=3
